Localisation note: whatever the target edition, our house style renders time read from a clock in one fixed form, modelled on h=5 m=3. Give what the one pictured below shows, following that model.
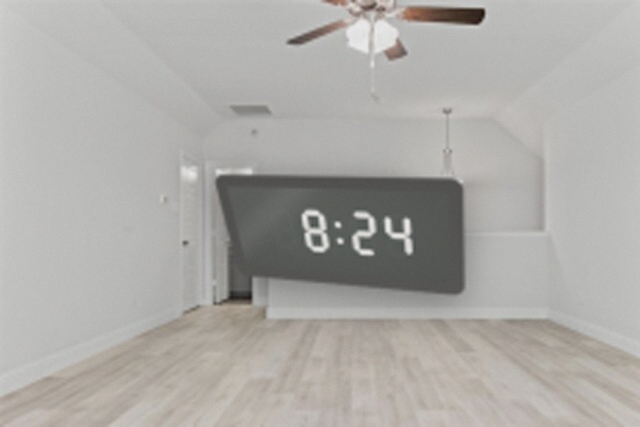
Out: h=8 m=24
